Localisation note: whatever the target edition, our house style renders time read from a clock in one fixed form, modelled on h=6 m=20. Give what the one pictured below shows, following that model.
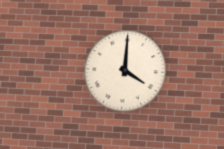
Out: h=4 m=0
